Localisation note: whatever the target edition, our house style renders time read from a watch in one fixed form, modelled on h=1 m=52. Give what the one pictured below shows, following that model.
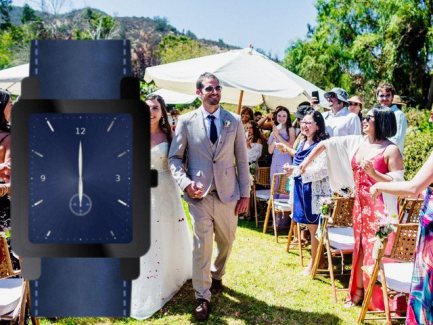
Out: h=6 m=0
